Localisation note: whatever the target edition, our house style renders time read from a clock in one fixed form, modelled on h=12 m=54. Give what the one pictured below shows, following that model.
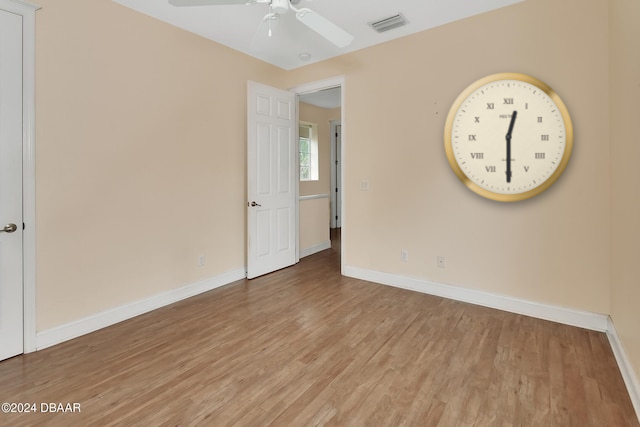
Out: h=12 m=30
